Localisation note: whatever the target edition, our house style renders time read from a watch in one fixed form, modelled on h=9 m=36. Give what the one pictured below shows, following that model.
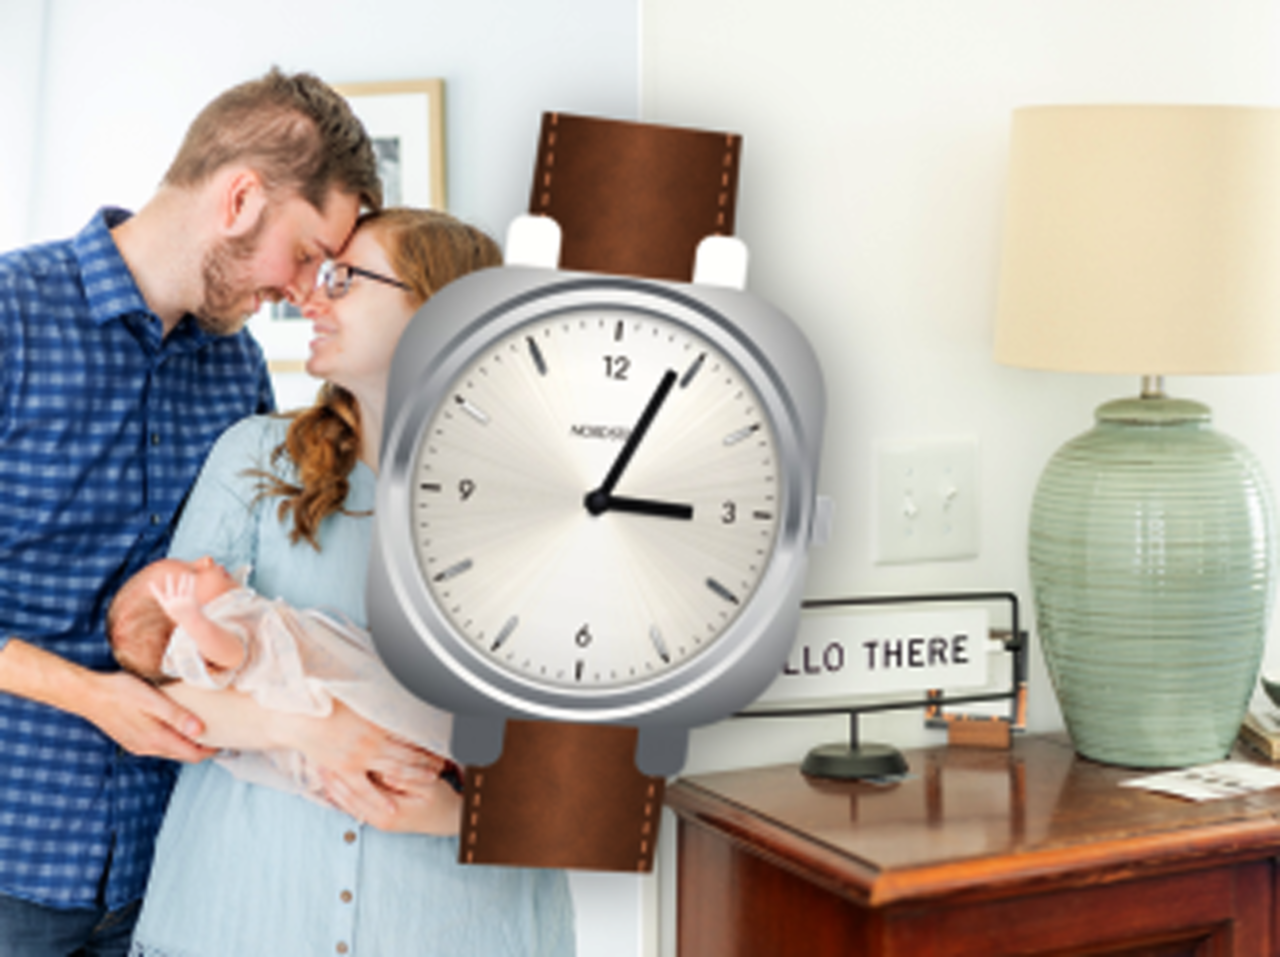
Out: h=3 m=4
